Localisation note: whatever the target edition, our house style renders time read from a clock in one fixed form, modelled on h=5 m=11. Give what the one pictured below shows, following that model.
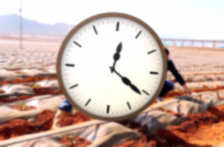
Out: h=12 m=21
